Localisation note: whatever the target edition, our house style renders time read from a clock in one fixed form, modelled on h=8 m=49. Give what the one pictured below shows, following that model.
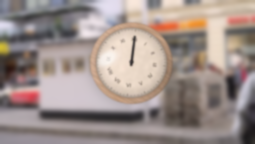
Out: h=12 m=0
